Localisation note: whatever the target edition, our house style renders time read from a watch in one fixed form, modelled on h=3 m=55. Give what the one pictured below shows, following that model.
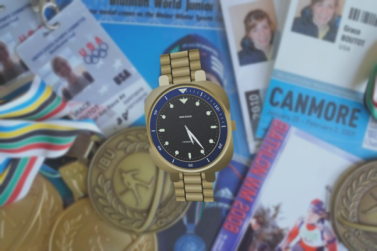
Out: h=5 m=24
